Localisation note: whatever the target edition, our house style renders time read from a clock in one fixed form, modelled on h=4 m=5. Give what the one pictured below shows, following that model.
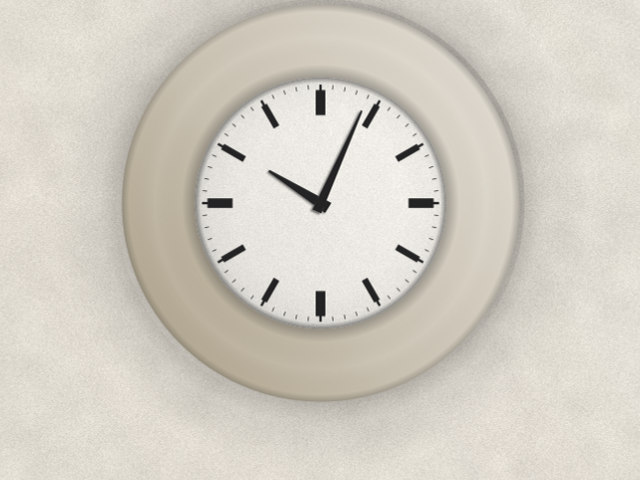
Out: h=10 m=4
